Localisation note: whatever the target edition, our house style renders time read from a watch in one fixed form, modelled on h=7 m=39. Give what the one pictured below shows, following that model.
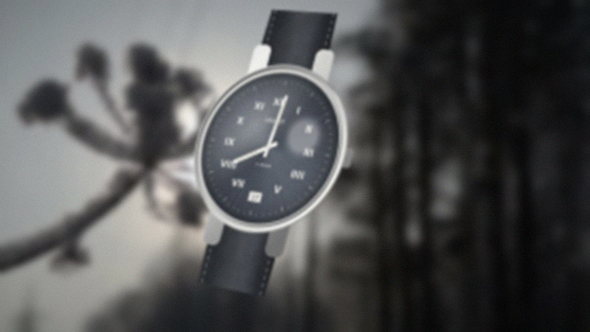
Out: h=8 m=1
